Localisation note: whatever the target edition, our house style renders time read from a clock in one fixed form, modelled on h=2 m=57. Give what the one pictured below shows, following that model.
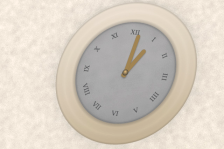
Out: h=1 m=1
